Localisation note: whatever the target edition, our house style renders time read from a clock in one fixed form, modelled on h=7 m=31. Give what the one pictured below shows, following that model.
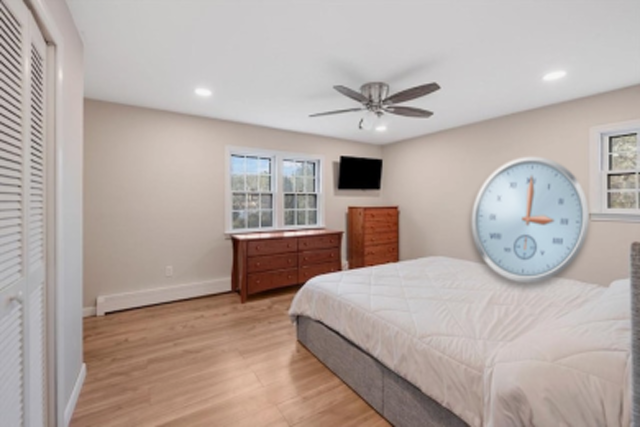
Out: h=3 m=0
